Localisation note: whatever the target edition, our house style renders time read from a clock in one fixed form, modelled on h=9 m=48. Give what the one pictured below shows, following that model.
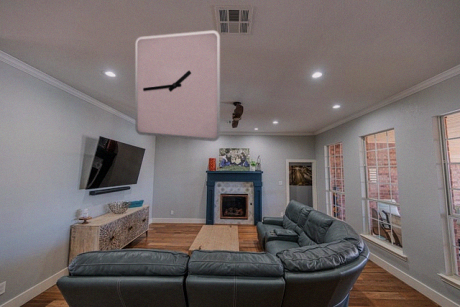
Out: h=1 m=44
